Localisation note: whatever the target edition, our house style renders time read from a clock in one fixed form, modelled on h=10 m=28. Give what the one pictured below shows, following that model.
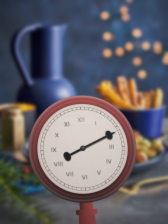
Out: h=8 m=11
